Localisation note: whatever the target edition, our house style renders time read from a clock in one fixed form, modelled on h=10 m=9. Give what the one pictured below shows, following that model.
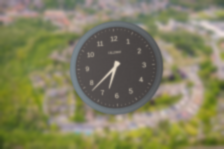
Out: h=6 m=38
